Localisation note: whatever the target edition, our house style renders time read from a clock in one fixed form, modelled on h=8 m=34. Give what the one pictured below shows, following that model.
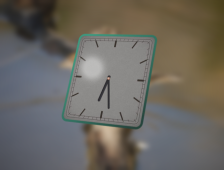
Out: h=6 m=28
